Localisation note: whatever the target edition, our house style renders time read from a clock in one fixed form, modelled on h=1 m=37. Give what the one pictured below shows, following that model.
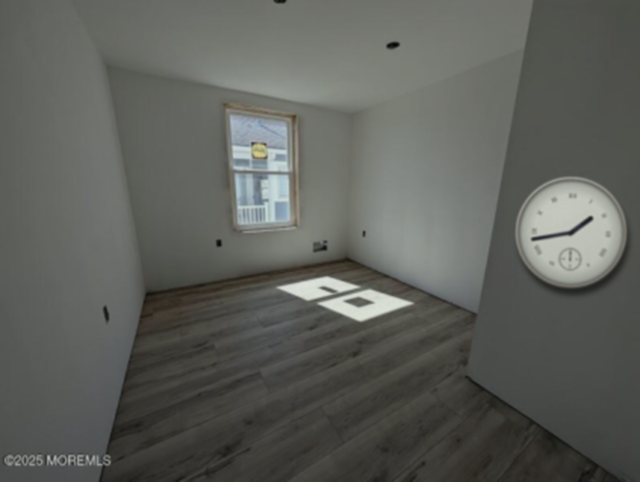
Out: h=1 m=43
